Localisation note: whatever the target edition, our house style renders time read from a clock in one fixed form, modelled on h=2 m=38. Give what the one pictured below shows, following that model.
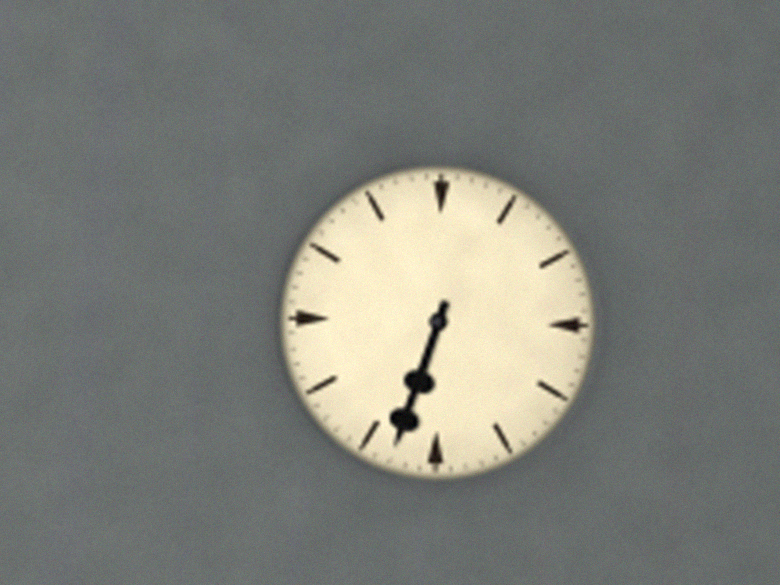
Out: h=6 m=33
